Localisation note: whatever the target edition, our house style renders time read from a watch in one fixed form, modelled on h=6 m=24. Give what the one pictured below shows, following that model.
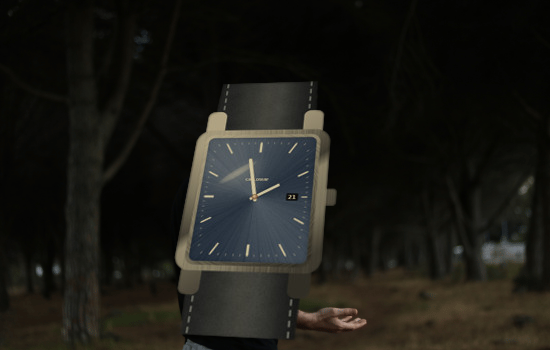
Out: h=1 m=58
